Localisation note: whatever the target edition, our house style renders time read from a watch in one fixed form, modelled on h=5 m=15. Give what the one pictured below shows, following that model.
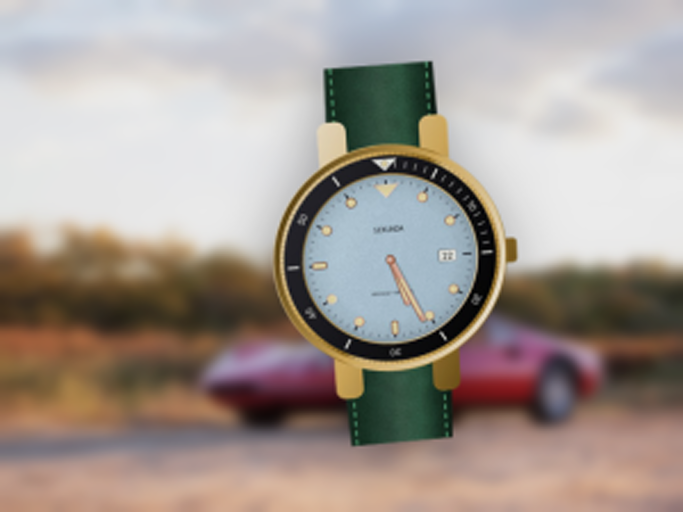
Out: h=5 m=26
